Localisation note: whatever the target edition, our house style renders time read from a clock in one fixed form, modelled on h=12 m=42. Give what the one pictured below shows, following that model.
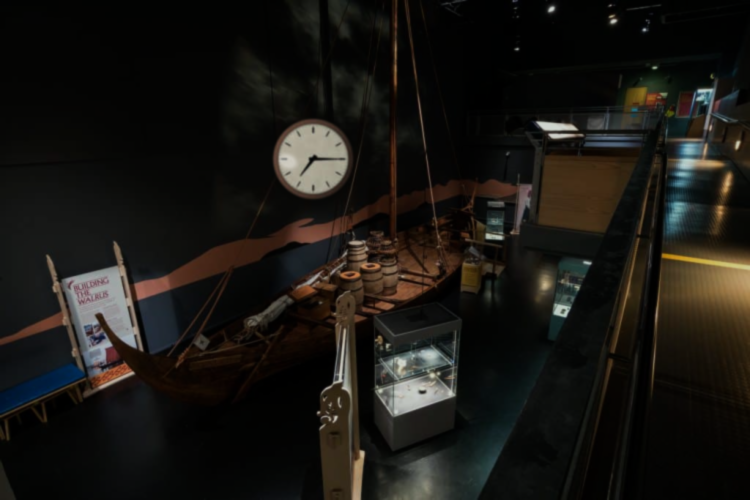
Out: h=7 m=15
